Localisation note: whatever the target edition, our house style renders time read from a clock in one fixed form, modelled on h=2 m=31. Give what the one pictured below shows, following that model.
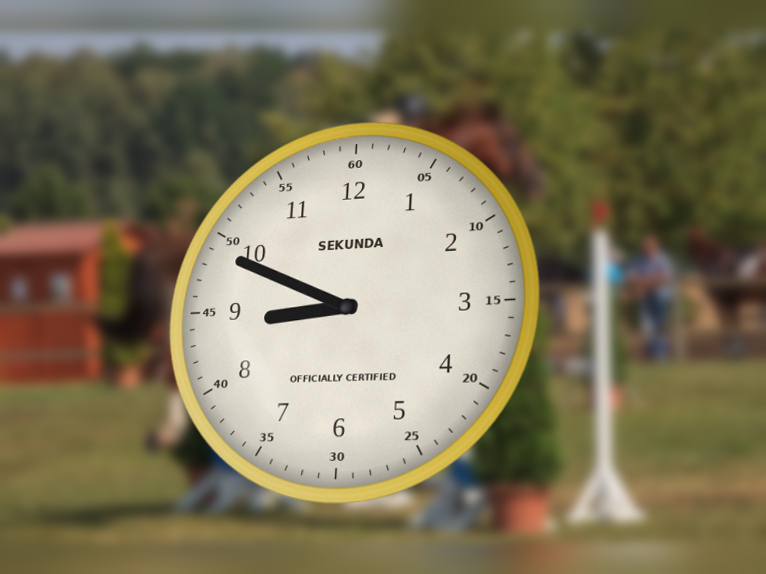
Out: h=8 m=49
